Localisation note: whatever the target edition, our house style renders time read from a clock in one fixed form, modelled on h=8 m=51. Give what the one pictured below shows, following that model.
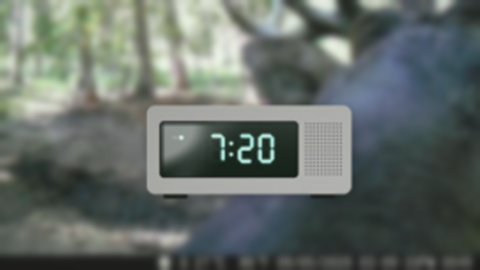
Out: h=7 m=20
